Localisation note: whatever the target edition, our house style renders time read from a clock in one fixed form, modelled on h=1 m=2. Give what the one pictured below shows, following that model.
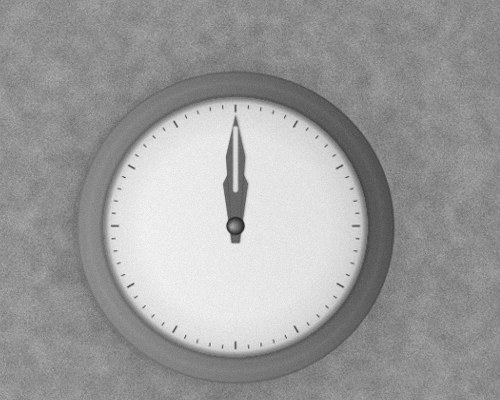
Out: h=12 m=0
